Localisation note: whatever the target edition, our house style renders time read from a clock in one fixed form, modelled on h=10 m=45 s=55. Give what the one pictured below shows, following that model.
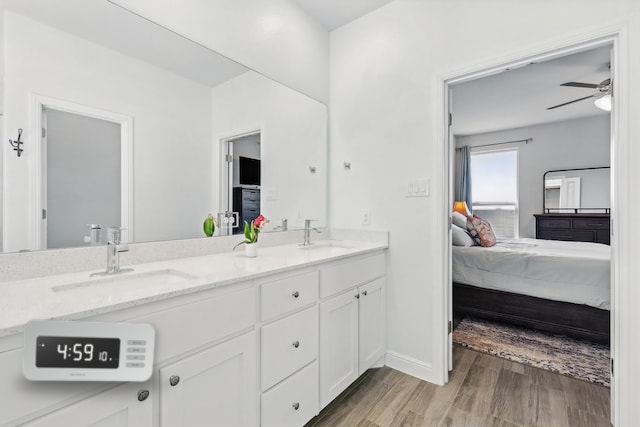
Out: h=4 m=59 s=10
